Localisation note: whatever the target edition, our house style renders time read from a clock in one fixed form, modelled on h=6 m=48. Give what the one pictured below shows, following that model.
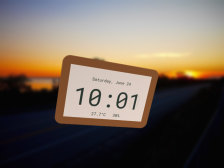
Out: h=10 m=1
